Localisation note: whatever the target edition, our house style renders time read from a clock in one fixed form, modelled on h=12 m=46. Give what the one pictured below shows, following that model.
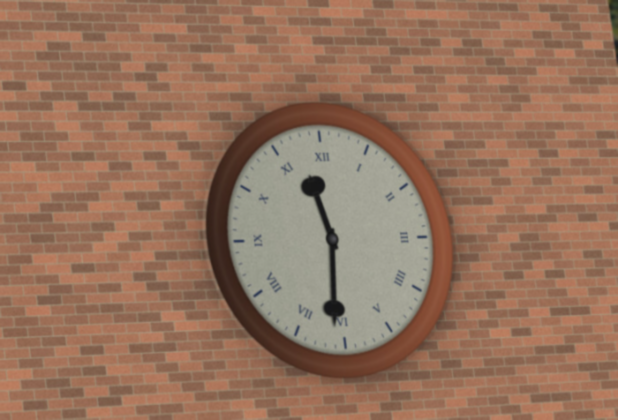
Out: h=11 m=31
